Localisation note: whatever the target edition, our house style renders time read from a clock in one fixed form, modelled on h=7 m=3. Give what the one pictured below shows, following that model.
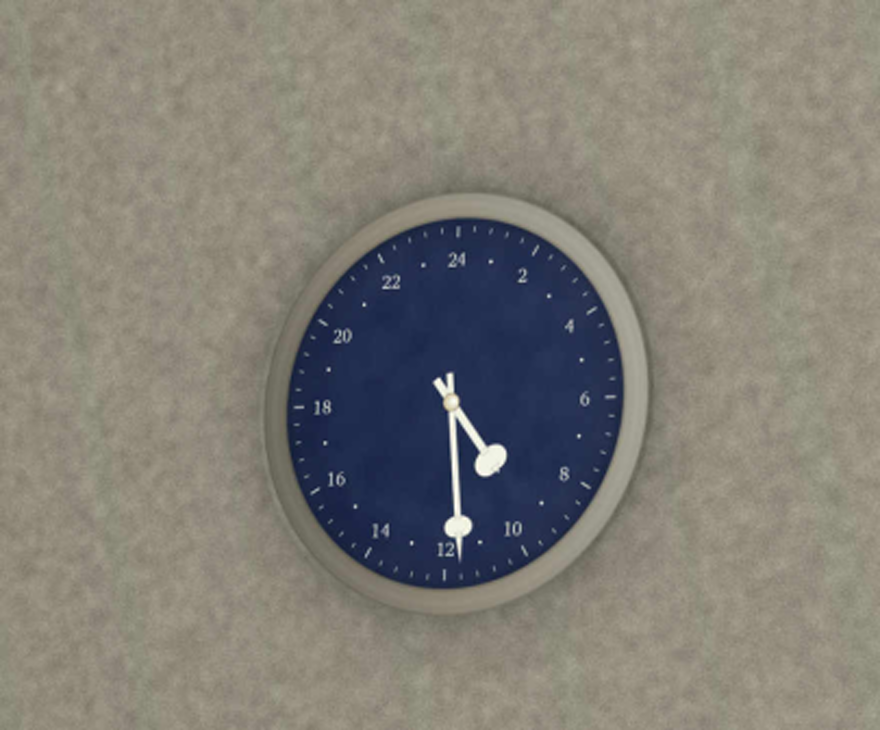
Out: h=9 m=29
